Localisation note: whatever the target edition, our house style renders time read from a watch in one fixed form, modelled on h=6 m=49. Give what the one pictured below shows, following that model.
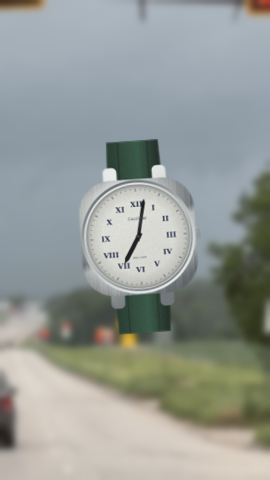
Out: h=7 m=2
